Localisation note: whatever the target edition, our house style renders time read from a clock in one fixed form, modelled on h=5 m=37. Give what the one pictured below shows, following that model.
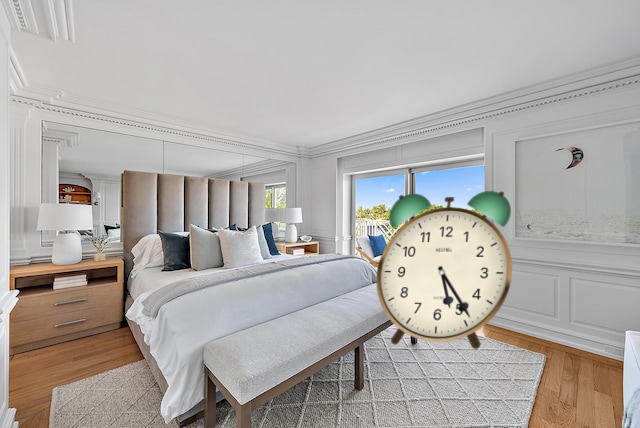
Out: h=5 m=24
